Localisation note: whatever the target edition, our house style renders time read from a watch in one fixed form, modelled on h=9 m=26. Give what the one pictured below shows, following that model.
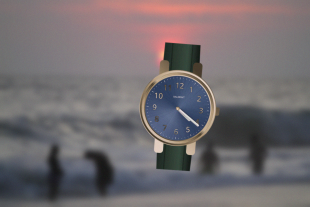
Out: h=4 m=21
